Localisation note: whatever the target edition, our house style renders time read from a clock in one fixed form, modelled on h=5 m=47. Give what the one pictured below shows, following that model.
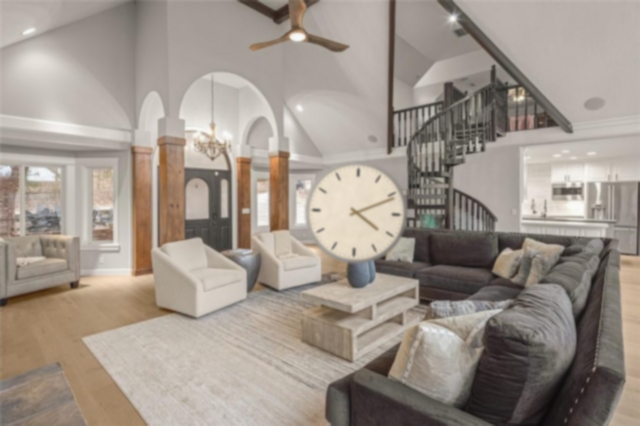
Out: h=4 m=11
